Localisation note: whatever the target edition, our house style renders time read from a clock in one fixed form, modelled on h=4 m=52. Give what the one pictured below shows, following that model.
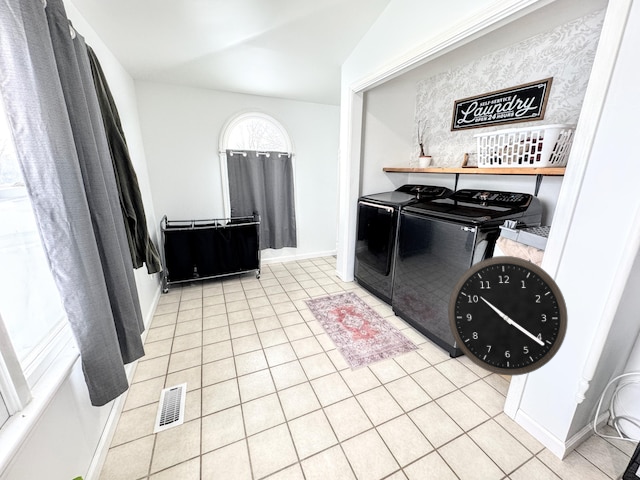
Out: h=10 m=21
